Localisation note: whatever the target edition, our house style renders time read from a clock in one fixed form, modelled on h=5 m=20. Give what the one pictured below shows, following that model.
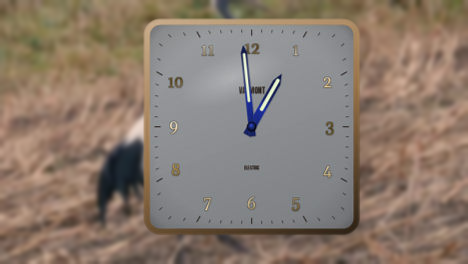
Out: h=12 m=59
